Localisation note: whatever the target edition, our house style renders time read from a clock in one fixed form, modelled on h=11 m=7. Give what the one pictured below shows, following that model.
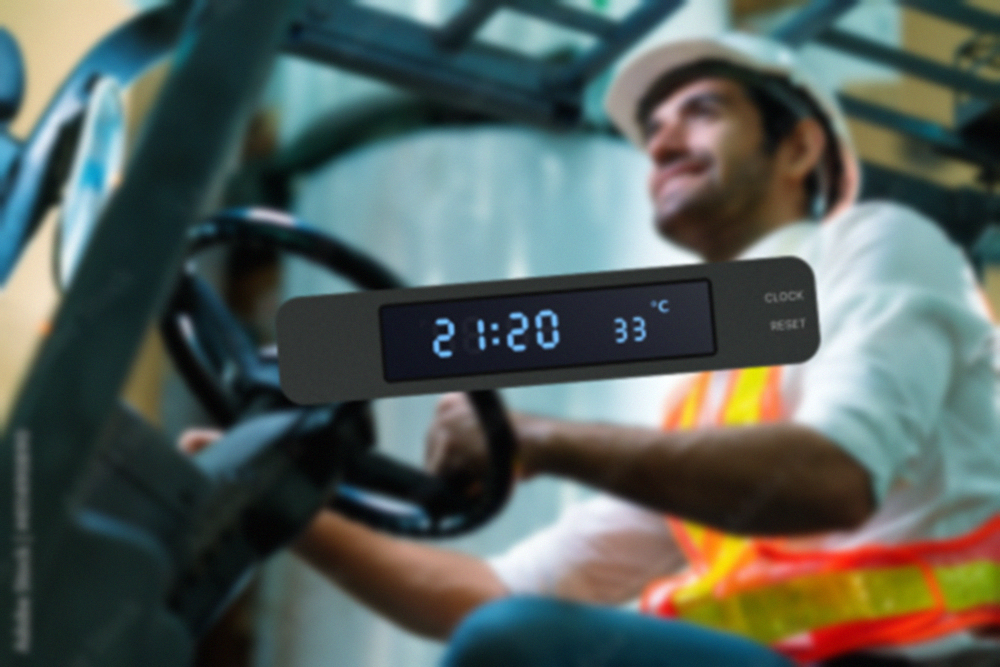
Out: h=21 m=20
